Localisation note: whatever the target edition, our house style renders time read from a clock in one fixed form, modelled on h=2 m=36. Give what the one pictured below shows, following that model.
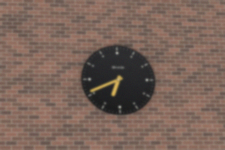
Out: h=6 m=41
